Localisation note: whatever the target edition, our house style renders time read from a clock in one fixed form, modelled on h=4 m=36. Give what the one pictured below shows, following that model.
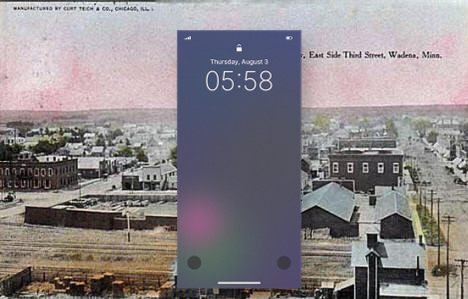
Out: h=5 m=58
